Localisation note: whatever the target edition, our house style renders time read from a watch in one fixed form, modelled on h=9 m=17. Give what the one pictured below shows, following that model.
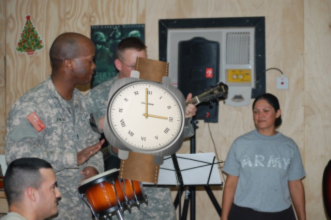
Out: h=2 m=59
